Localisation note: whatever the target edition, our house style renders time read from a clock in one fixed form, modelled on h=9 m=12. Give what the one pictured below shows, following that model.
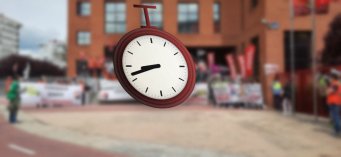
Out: h=8 m=42
